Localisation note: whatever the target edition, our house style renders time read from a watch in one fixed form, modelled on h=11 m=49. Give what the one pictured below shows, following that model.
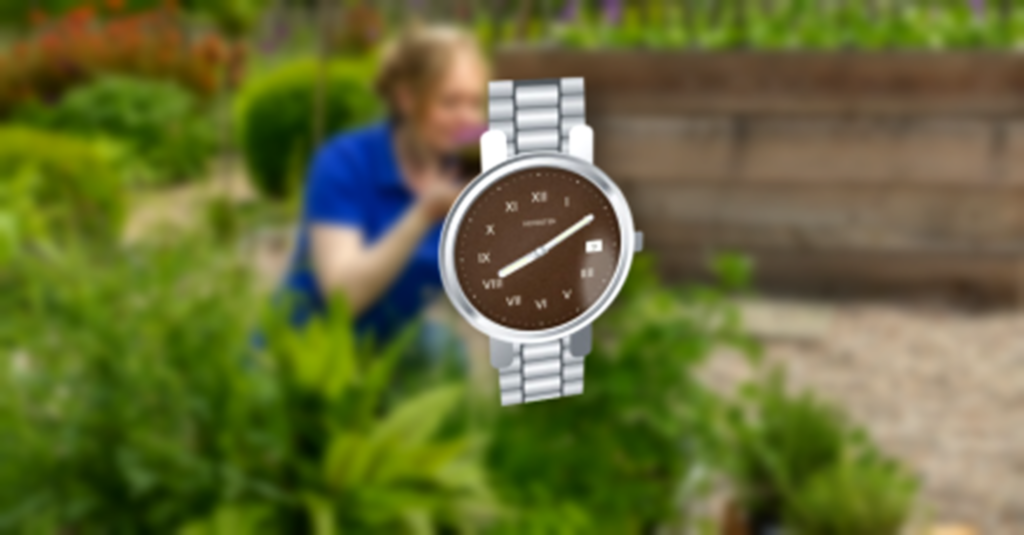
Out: h=8 m=10
